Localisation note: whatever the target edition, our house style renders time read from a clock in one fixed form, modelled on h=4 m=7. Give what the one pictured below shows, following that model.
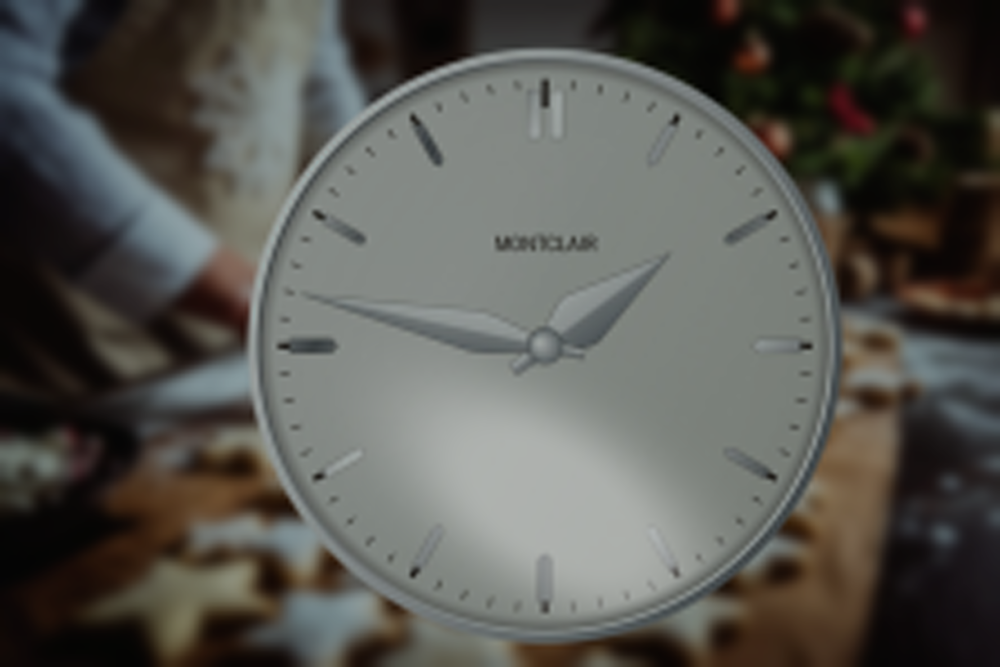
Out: h=1 m=47
